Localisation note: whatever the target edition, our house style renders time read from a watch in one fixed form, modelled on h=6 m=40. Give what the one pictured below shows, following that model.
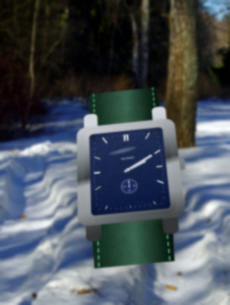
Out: h=2 m=10
